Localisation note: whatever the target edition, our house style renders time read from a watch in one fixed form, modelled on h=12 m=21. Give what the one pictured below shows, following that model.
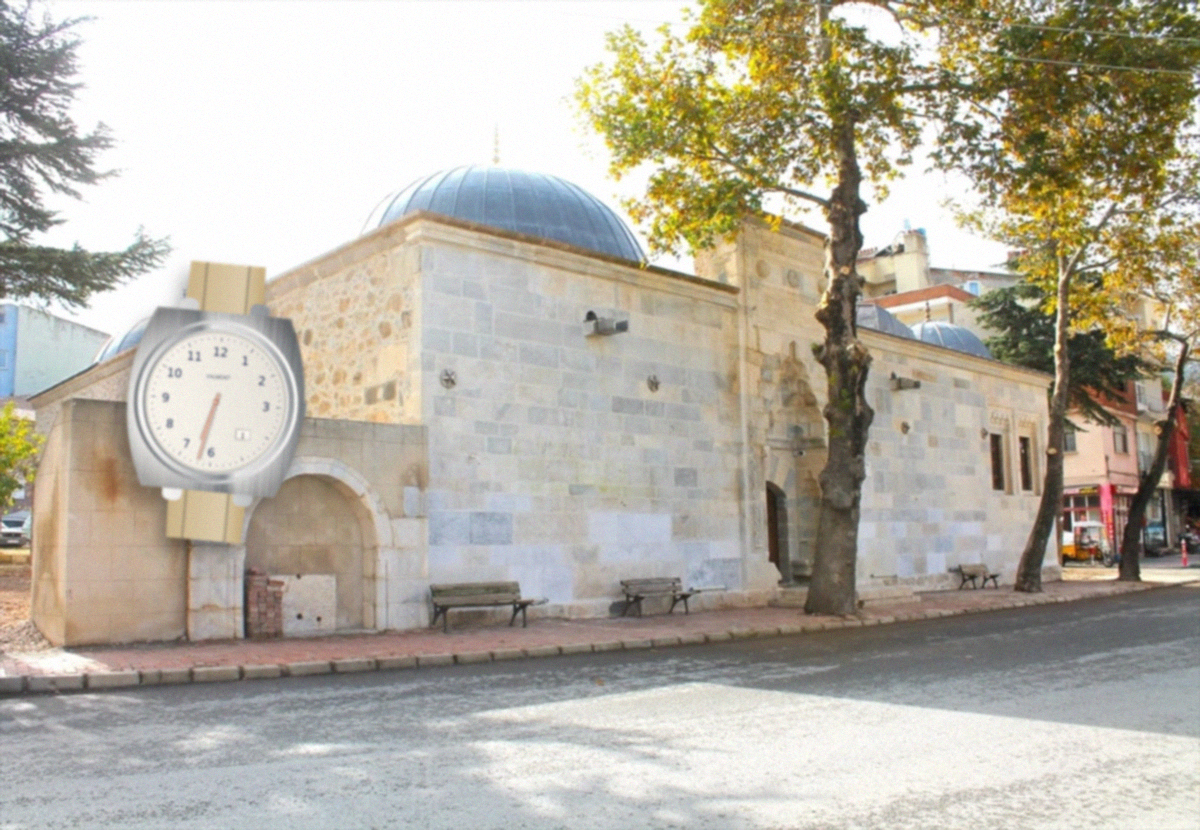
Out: h=6 m=32
